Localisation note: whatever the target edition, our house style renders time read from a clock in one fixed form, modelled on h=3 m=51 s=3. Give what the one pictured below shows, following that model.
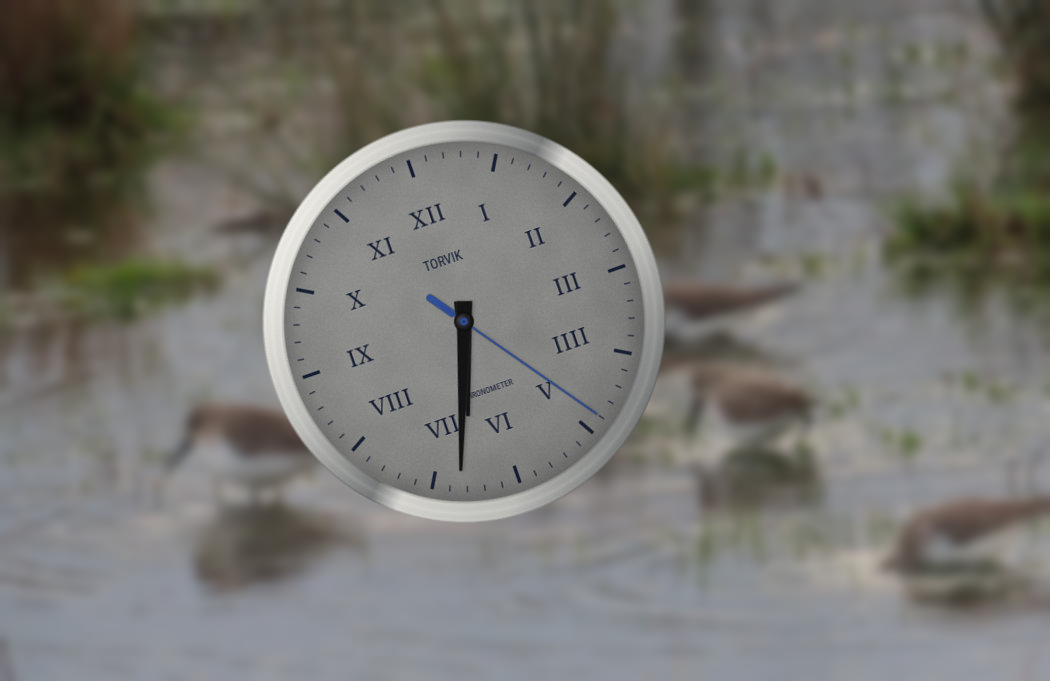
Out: h=6 m=33 s=24
